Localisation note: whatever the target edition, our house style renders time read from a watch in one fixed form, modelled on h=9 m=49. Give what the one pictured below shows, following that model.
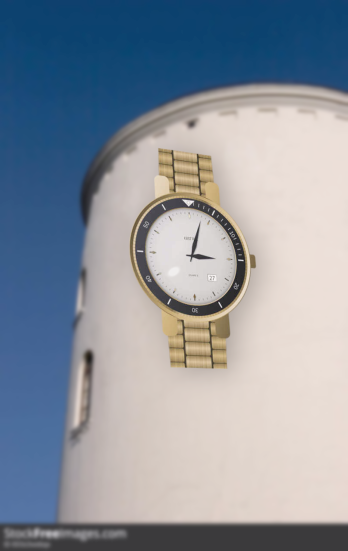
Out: h=3 m=3
